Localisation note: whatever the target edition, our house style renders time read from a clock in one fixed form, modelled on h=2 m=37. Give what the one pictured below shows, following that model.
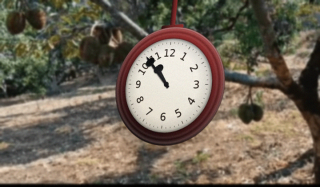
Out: h=10 m=53
